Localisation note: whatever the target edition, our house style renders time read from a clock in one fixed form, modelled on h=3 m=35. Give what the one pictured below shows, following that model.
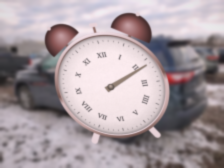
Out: h=2 m=11
